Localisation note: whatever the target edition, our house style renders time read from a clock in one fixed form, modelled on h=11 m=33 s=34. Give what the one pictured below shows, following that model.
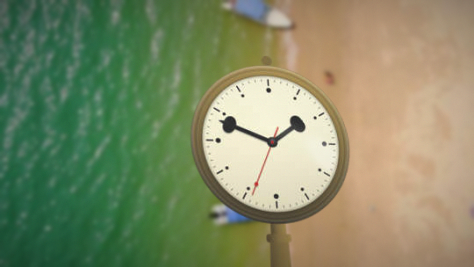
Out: h=1 m=48 s=34
